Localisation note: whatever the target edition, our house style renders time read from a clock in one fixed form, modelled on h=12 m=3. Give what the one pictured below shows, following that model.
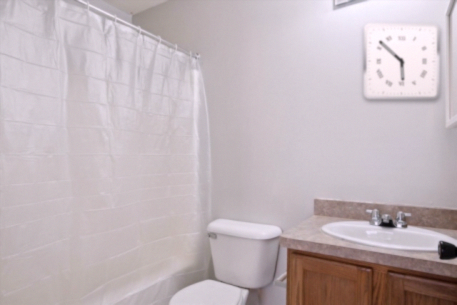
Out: h=5 m=52
